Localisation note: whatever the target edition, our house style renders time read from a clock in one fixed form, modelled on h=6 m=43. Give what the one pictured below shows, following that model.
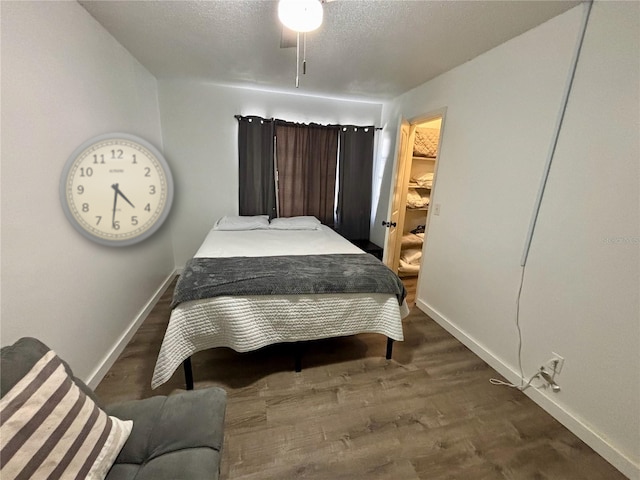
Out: h=4 m=31
